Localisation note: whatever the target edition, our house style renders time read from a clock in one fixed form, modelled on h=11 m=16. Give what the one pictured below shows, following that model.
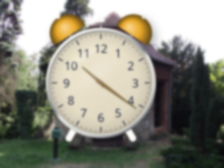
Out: h=10 m=21
